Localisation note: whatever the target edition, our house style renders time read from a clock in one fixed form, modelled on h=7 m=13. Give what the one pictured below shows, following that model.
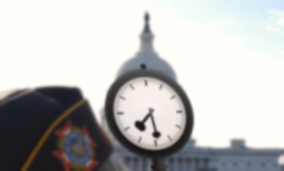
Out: h=7 m=29
